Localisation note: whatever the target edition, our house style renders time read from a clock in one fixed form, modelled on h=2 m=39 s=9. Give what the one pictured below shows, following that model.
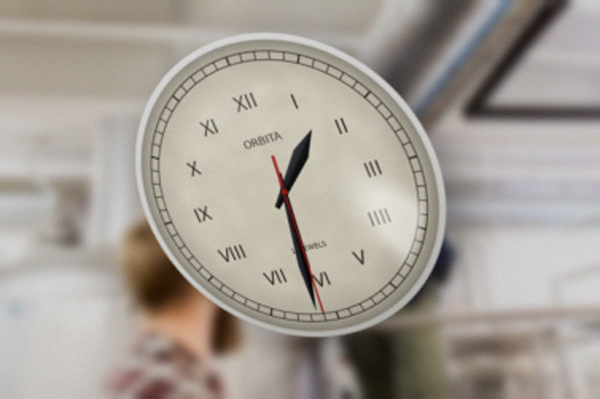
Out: h=1 m=31 s=31
